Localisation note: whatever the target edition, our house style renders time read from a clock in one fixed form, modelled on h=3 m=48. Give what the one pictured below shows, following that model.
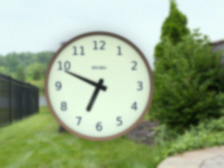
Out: h=6 m=49
